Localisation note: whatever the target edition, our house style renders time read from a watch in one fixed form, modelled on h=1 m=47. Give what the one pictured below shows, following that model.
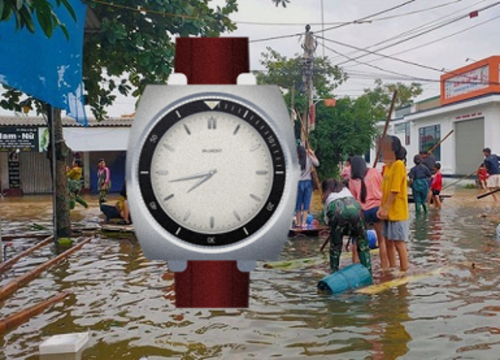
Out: h=7 m=43
